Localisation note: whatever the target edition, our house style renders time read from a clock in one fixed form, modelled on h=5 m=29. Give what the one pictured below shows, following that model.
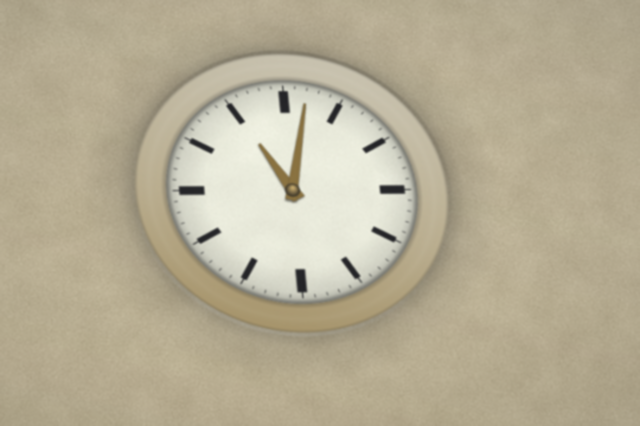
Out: h=11 m=2
